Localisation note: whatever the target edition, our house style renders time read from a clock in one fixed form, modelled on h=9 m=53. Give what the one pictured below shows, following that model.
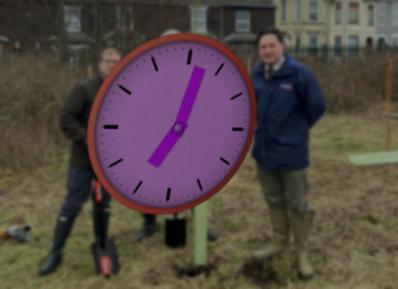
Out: h=7 m=2
